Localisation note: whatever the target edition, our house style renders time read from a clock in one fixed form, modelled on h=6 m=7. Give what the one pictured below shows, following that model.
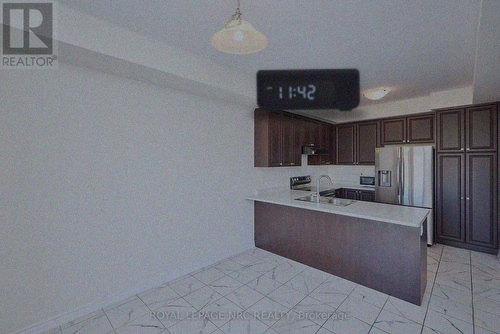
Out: h=11 m=42
